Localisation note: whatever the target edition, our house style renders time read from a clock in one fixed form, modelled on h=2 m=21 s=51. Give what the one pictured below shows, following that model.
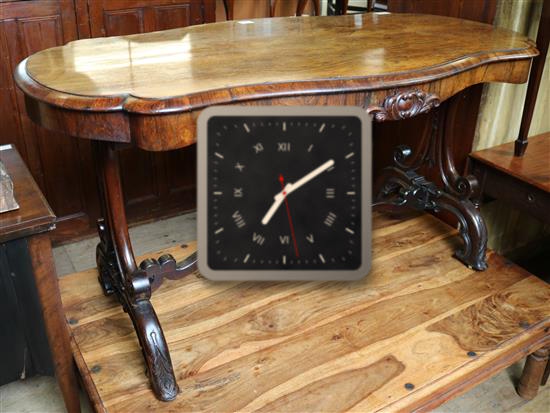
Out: h=7 m=9 s=28
